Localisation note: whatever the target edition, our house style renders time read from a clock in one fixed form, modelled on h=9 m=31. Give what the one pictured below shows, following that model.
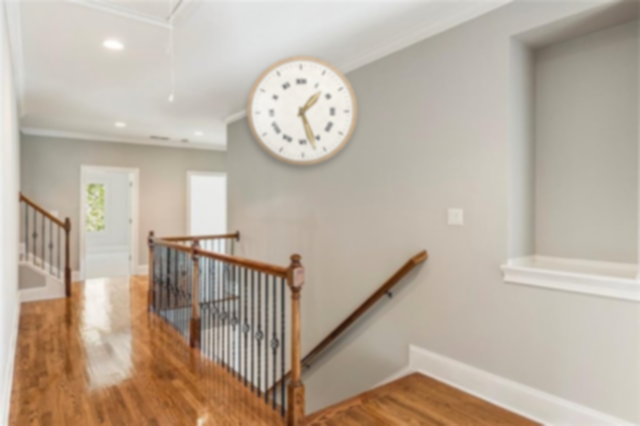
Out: h=1 m=27
